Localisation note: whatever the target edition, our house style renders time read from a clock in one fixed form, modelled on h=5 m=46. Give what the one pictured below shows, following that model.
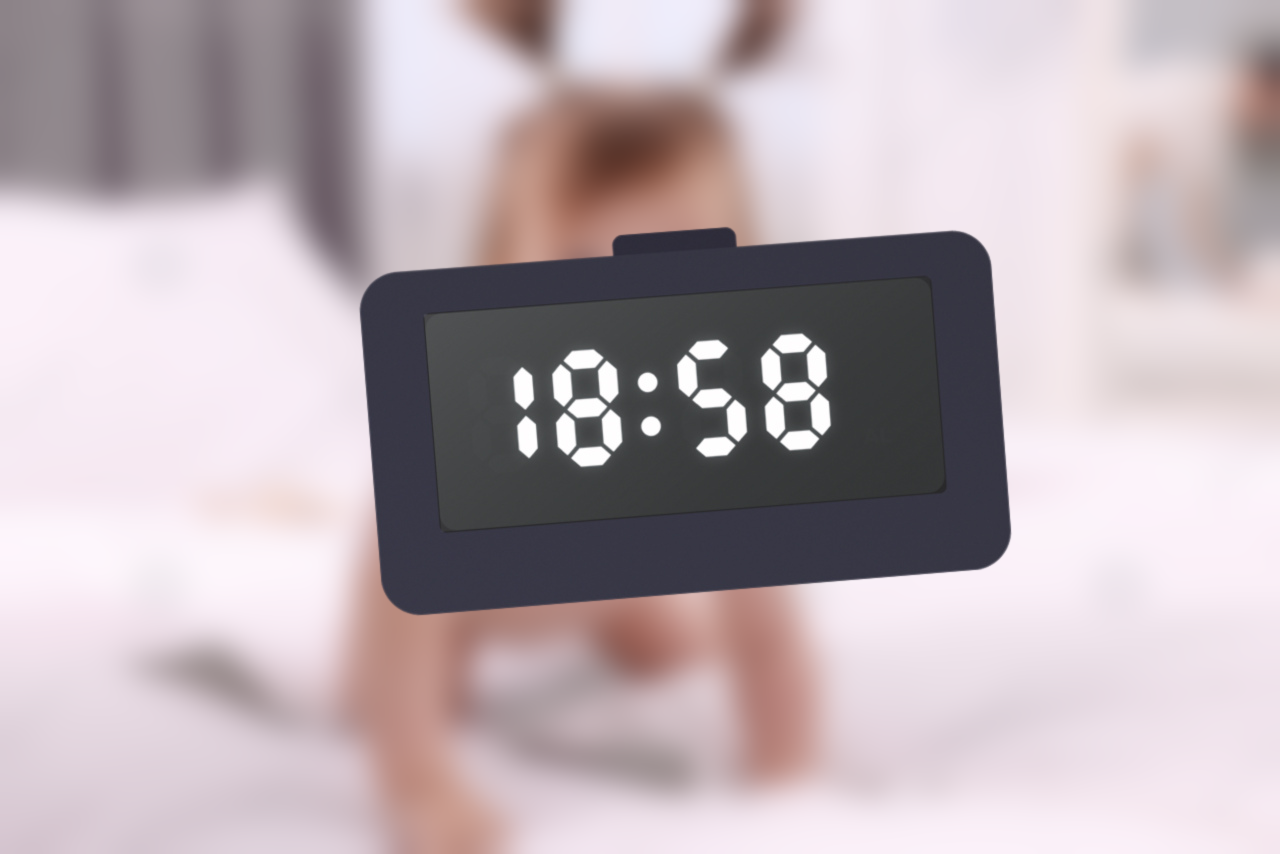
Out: h=18 m=58
